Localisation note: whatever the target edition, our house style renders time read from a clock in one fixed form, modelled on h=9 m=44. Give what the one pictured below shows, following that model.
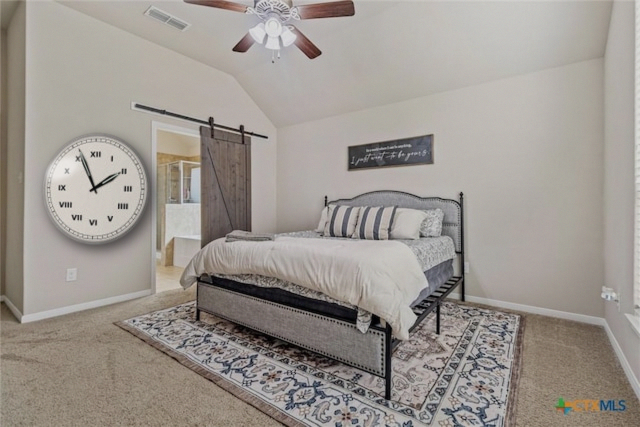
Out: h=1 m=56
